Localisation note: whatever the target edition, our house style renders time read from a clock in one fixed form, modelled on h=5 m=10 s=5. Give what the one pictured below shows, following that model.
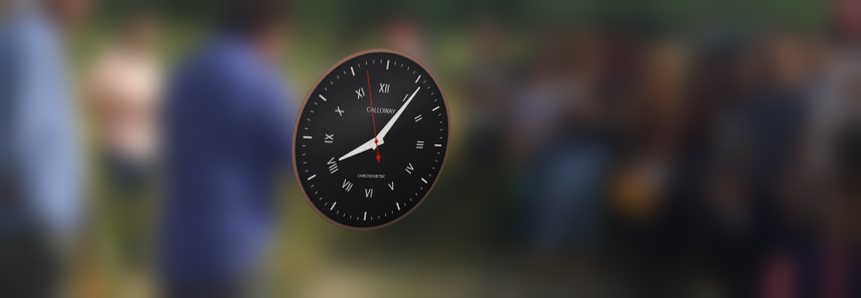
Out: h=8 m=5 s=57
